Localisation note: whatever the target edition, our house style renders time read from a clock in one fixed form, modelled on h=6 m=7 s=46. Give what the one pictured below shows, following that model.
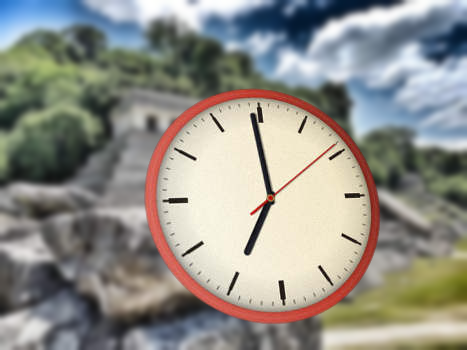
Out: h=6 m=59 s=9
